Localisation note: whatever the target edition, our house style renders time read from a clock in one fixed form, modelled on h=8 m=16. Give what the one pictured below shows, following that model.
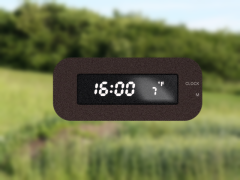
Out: h=16 m=0
